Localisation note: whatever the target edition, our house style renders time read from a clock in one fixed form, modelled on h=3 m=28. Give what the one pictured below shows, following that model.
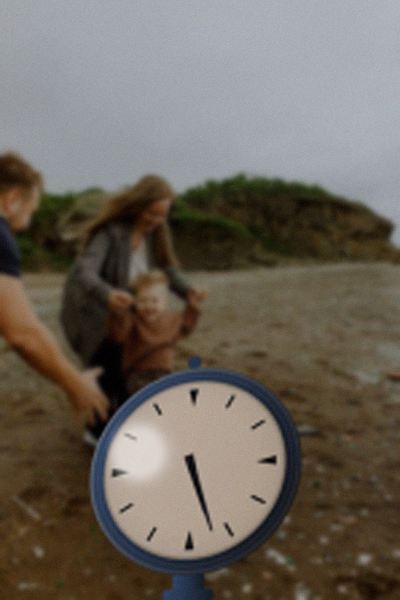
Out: h=5 m=27
